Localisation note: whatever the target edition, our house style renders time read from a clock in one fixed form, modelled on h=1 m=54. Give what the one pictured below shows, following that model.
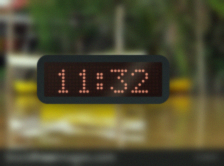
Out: h=11 m=32
